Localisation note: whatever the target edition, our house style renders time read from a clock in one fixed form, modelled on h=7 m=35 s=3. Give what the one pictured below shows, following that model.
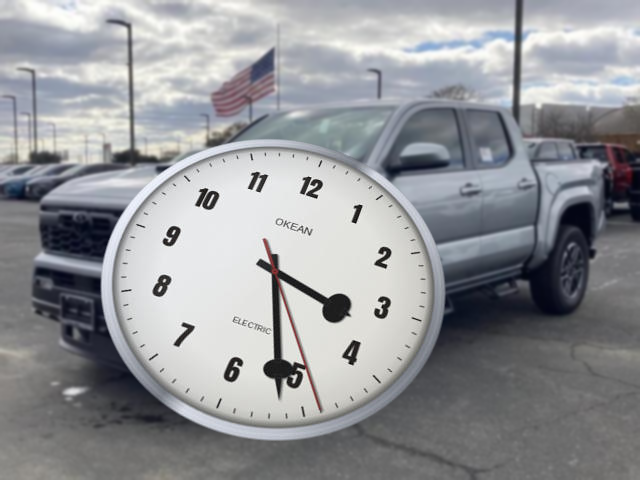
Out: h=3 m=26 s=24
